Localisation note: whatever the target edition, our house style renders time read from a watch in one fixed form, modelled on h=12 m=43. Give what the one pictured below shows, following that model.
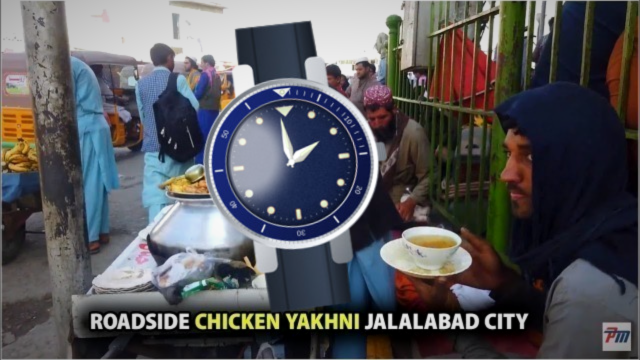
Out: h=1 m=59
